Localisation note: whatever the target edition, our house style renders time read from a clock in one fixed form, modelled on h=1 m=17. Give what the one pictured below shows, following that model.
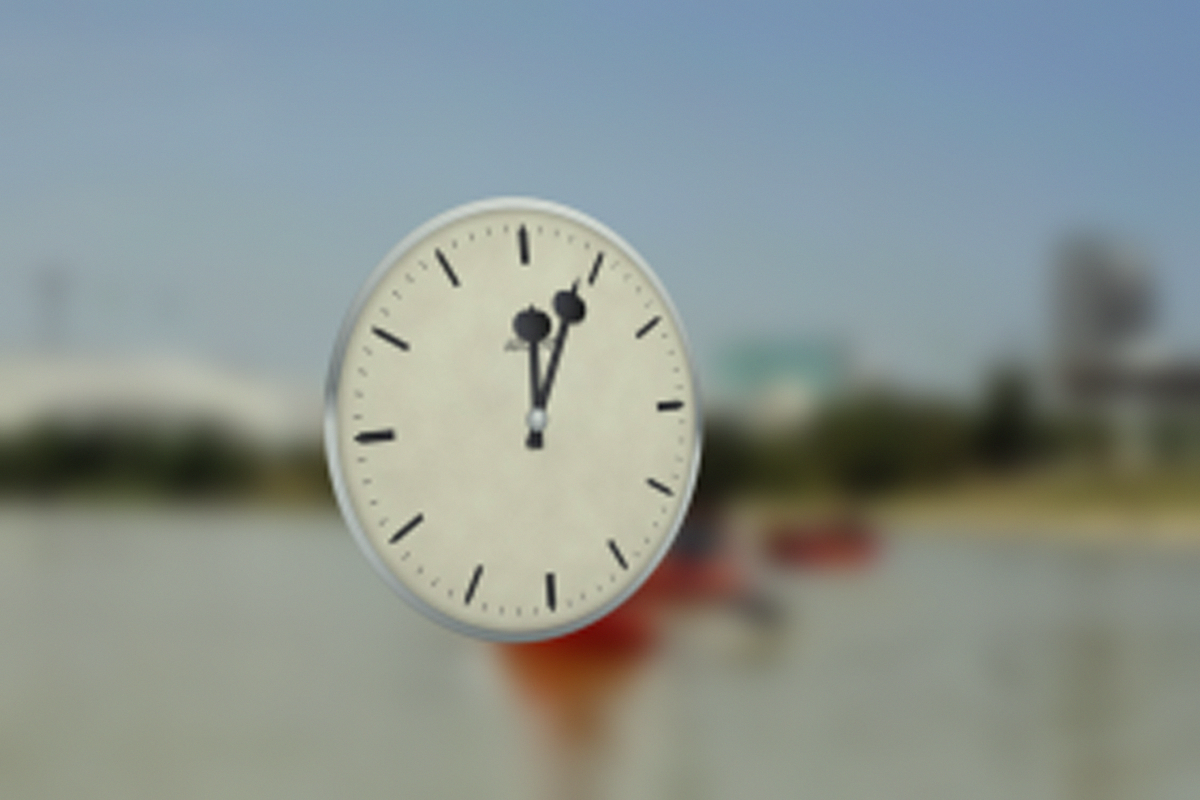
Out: h=12 m=4
